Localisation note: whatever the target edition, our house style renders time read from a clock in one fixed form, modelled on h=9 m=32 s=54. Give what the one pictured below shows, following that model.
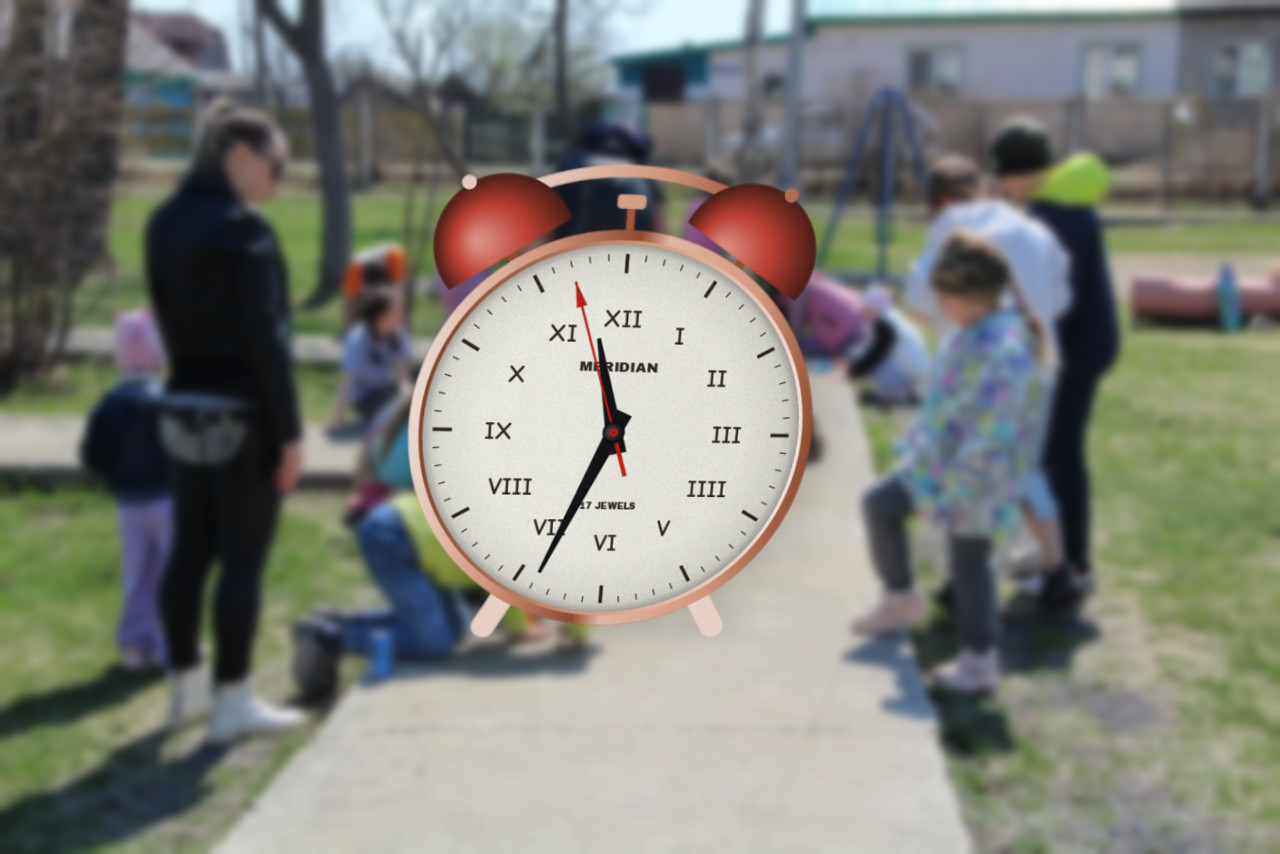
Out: h=11 m=33 s=57
